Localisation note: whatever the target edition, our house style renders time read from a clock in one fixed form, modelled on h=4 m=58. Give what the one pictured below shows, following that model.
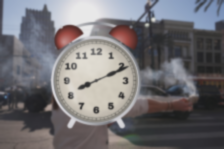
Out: h=8 m=11
